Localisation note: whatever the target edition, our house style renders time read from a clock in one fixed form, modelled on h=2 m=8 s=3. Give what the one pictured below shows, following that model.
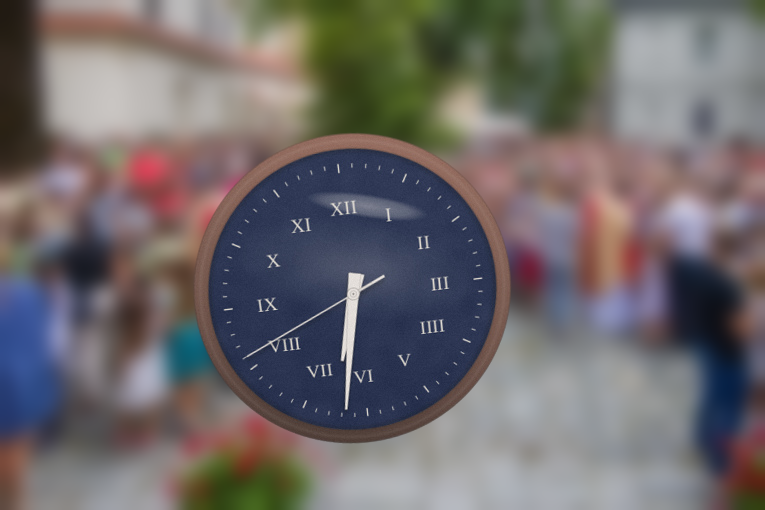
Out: h=6 m=31 s=41
